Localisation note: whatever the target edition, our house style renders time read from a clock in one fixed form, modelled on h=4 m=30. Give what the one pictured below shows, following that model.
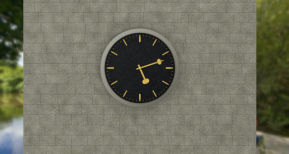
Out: h=5 m=12
